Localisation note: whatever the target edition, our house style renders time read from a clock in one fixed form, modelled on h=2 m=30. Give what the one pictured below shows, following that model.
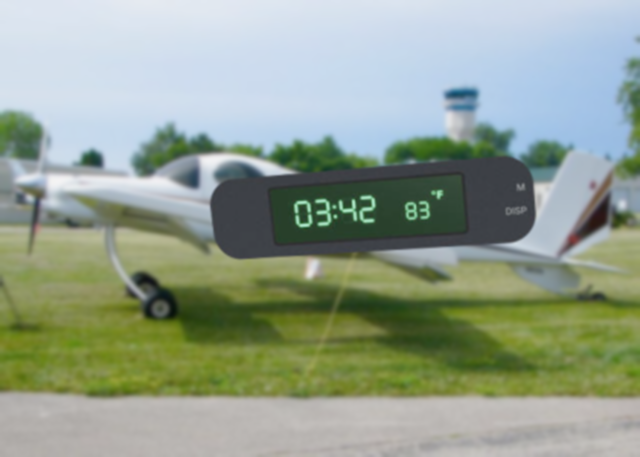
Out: h=3 m=42
